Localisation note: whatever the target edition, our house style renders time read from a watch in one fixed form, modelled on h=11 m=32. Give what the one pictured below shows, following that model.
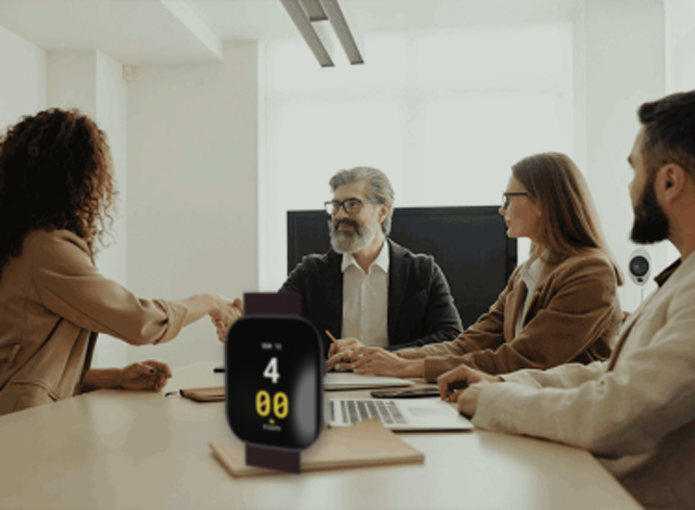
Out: h=4 m=0
